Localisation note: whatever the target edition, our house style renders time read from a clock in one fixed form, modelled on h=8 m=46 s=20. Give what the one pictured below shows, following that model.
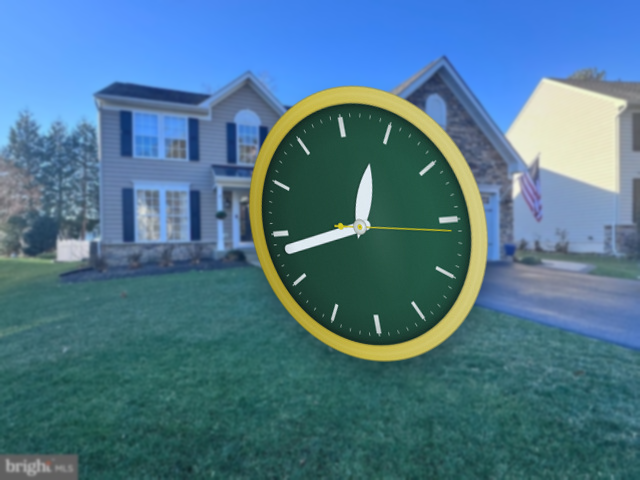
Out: h=12 m=43 s=16
